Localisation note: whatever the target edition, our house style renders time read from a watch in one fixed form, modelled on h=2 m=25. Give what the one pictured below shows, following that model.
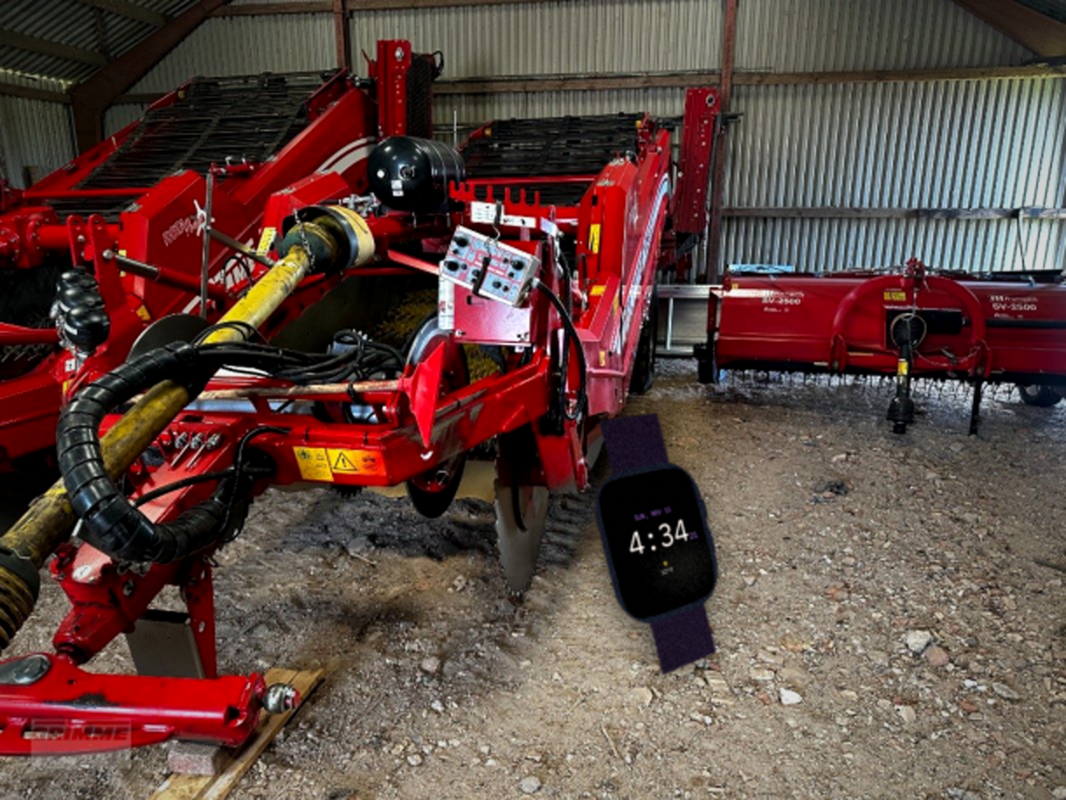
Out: h=4 m=34
